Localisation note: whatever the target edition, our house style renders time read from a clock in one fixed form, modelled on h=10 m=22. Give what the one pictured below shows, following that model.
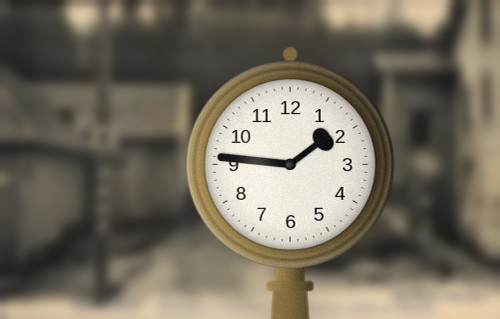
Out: h=1 m=46
